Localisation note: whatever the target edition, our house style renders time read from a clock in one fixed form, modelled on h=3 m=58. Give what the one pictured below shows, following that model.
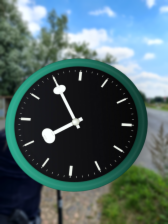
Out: h=7 m=55
